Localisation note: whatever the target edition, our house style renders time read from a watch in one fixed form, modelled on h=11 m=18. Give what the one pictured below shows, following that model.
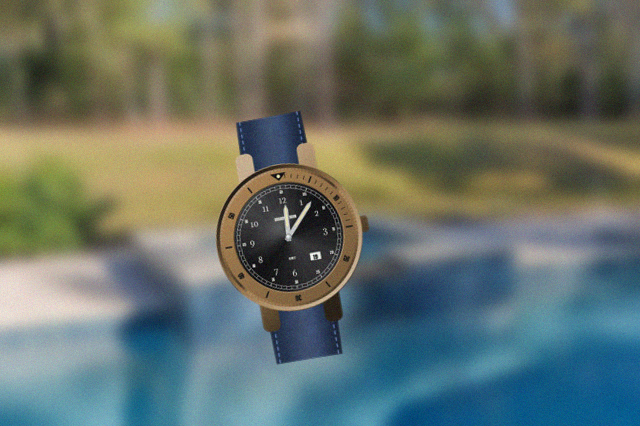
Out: h=12 m=7
